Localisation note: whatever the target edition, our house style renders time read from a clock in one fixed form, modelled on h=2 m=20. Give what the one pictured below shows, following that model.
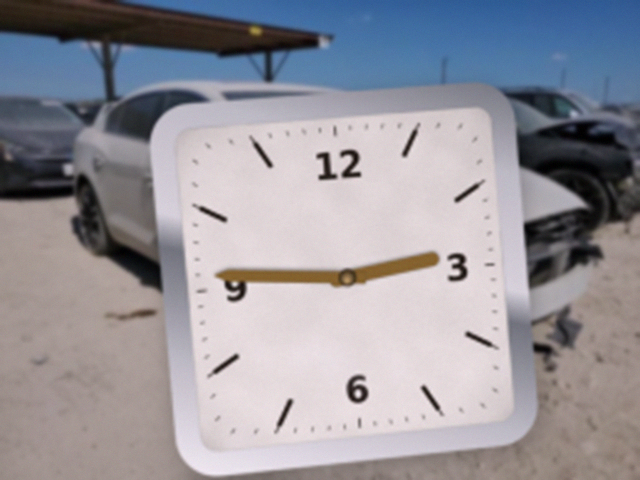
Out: h=2 m=46
